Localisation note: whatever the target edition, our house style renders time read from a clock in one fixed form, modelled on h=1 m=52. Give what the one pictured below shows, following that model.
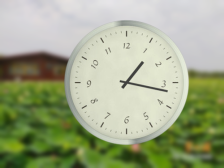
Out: h=1 m=17
